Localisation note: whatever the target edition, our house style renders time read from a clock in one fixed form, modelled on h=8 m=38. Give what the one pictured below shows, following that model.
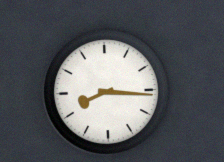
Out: h=8 m=16
